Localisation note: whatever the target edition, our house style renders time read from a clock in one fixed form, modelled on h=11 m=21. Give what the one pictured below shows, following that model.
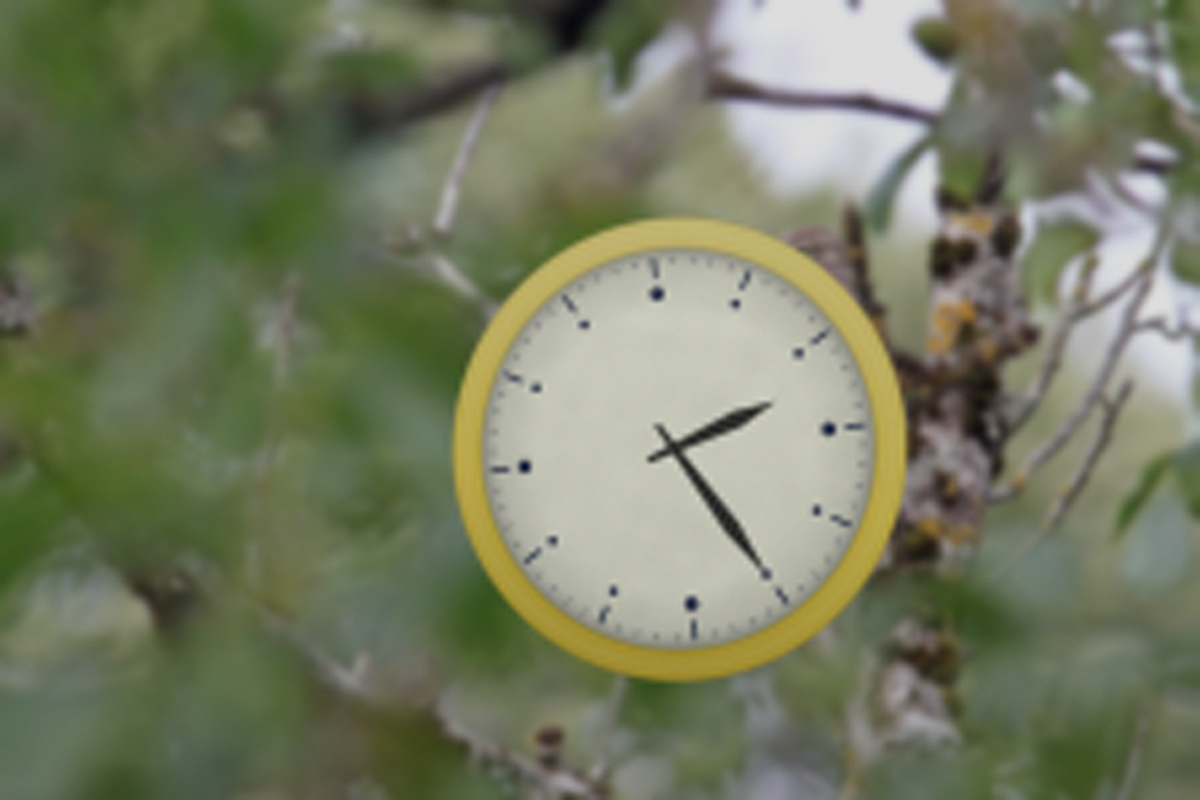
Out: h=2 m=25
